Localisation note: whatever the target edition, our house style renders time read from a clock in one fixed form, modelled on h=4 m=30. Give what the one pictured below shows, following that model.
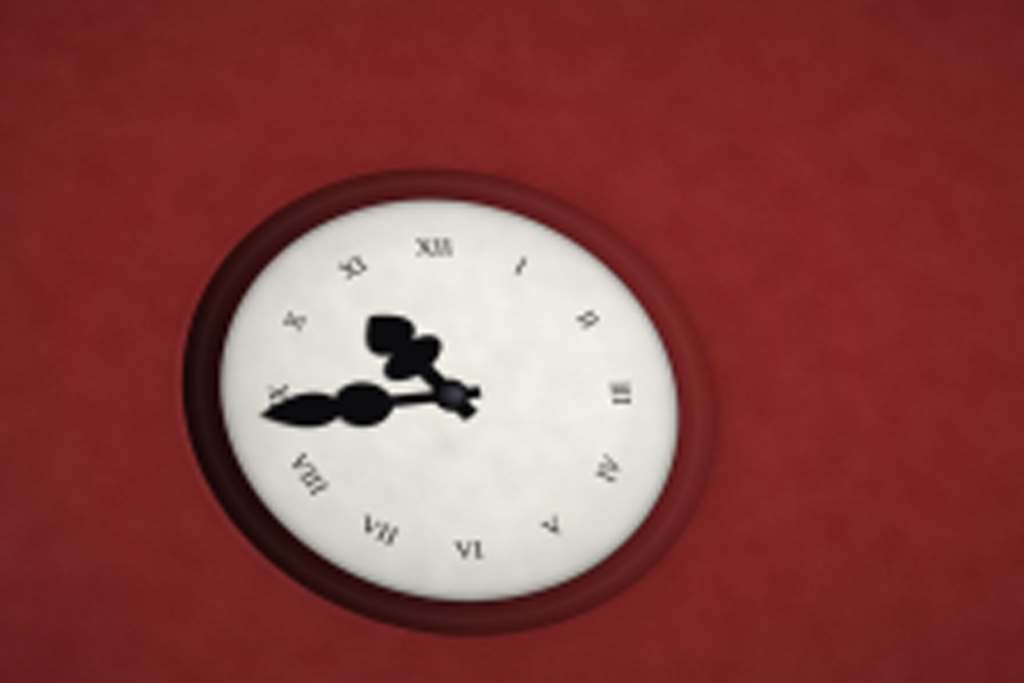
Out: h=10 m=44
